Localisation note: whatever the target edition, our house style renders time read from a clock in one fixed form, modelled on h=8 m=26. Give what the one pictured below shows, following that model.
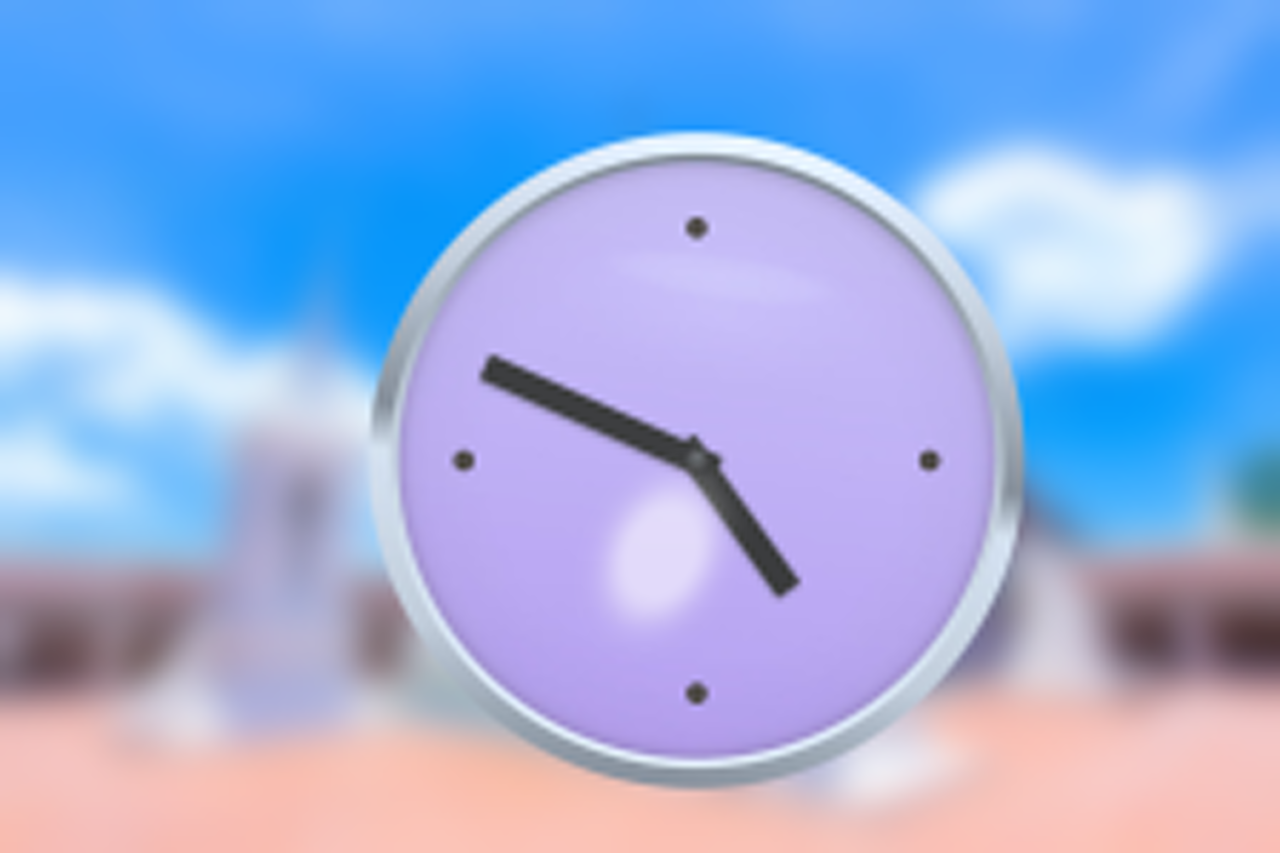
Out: h=4 m=49
